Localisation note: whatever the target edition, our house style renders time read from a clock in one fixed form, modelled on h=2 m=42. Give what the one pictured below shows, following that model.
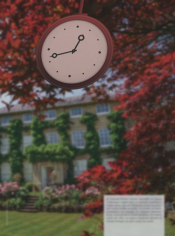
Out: h=12 m=42
